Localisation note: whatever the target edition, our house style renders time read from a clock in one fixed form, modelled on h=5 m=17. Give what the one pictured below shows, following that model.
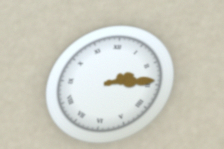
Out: h=2 m=14
